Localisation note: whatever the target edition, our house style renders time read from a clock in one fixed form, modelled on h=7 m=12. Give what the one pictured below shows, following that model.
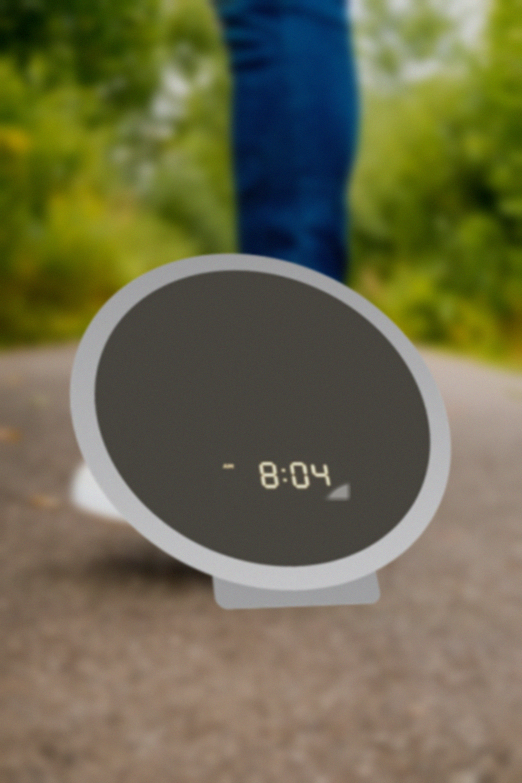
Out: h=8 m=4
